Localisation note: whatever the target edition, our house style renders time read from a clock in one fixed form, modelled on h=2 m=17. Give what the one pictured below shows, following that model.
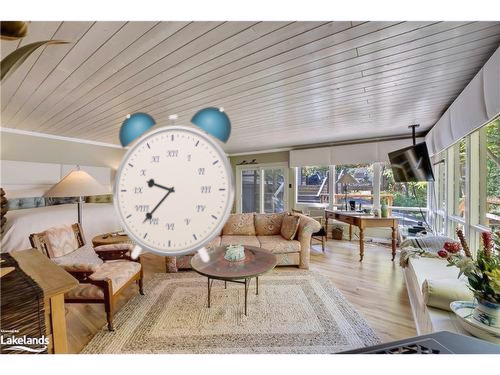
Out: h=9 m=37
